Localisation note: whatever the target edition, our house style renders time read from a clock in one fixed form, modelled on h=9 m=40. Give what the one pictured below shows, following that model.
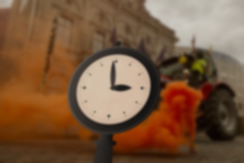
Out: h=2 m=59
